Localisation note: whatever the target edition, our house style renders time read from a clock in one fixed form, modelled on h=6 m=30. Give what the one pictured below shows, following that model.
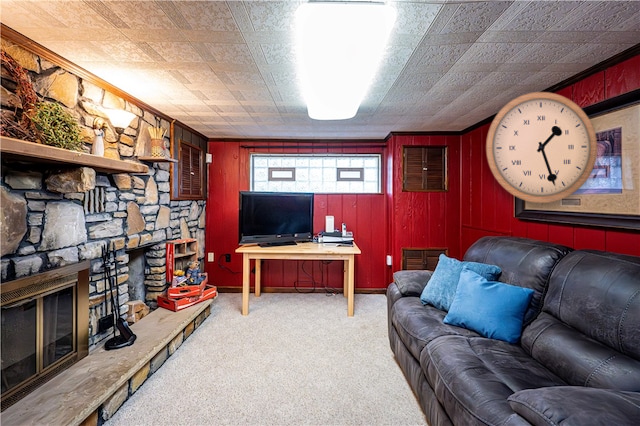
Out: h=1 m=27
